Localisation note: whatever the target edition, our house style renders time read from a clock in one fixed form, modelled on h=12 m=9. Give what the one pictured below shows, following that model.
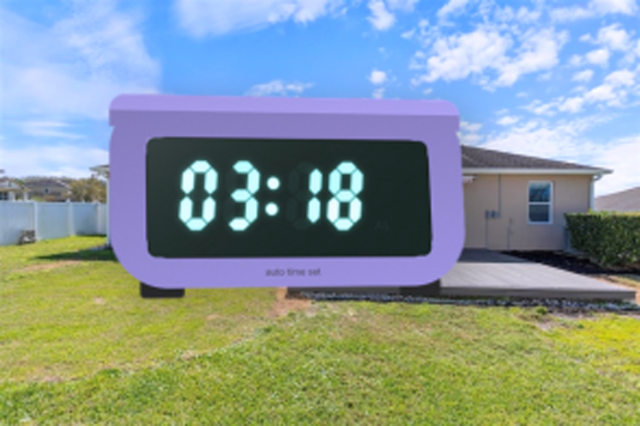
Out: h=3 m=18
